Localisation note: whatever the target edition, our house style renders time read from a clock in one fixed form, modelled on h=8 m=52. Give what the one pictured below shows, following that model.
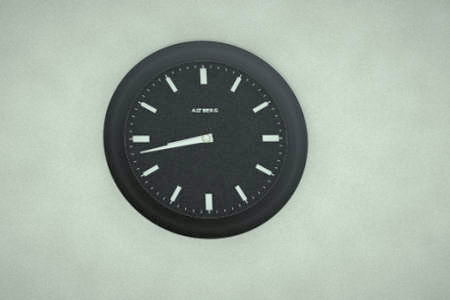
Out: h=8 m=43
